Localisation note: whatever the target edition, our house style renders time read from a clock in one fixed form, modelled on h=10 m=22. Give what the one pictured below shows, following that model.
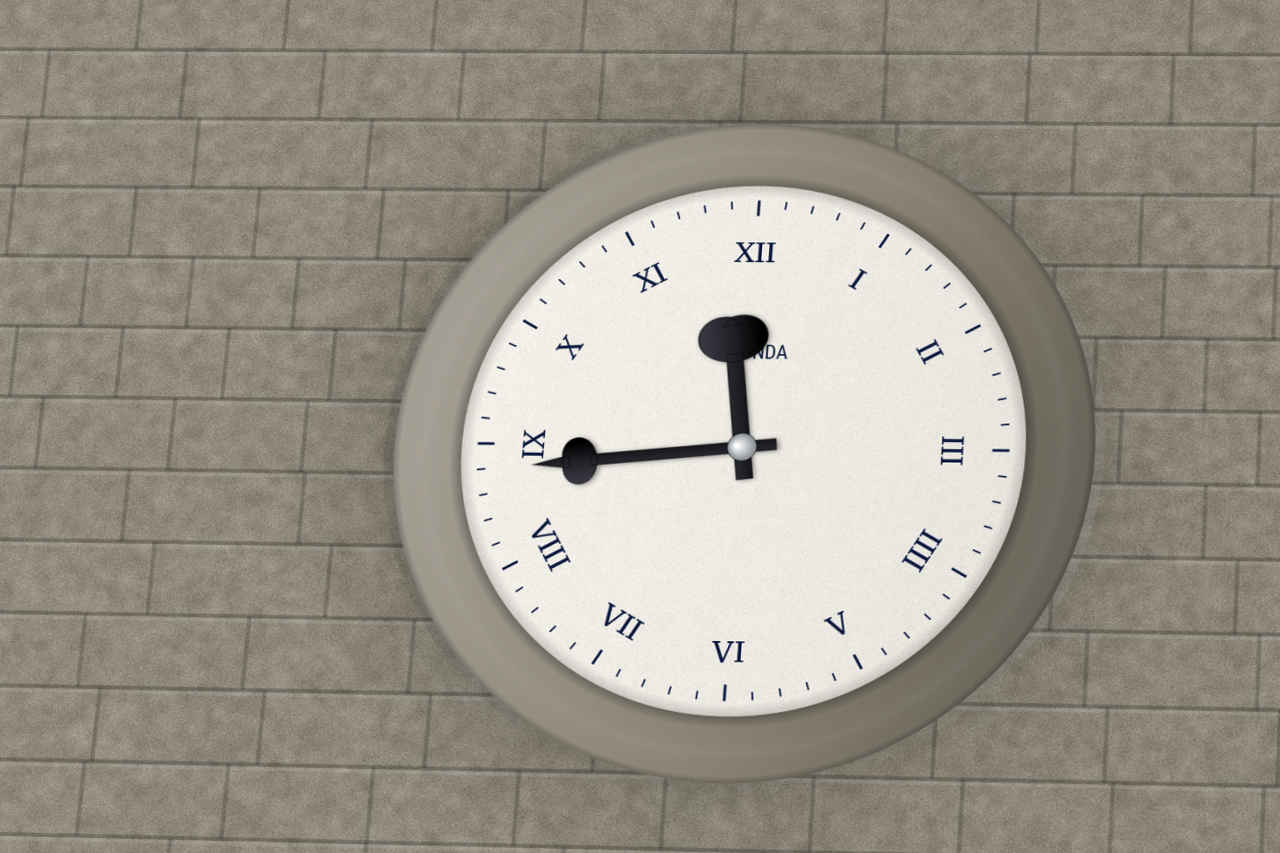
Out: h=11 m=44
